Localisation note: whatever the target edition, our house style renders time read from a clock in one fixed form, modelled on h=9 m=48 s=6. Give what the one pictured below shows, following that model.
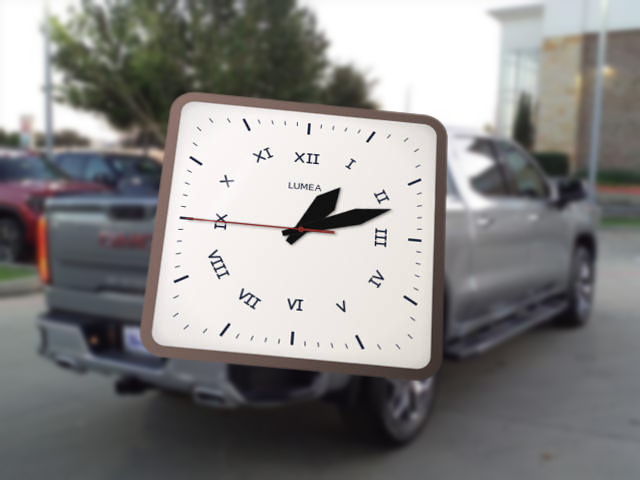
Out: h=1 m=11 s=45
